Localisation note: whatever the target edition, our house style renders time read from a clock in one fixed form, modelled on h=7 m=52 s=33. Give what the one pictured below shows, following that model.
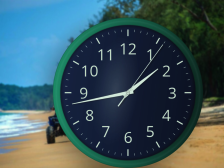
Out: h=1 m=43 s=6
